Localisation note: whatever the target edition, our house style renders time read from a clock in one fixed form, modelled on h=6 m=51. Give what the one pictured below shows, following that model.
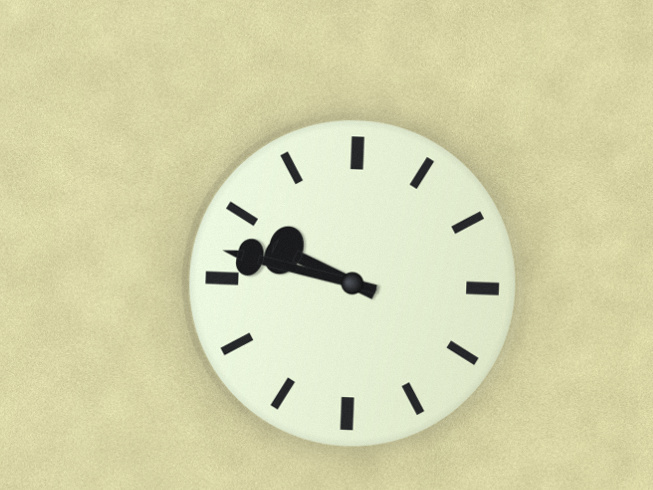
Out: h=9 m=47
